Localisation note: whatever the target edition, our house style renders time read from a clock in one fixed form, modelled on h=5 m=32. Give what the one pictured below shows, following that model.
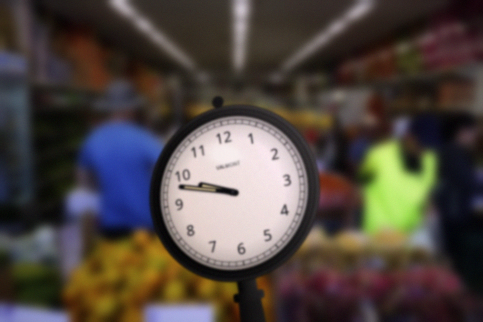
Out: h=9 m=48
